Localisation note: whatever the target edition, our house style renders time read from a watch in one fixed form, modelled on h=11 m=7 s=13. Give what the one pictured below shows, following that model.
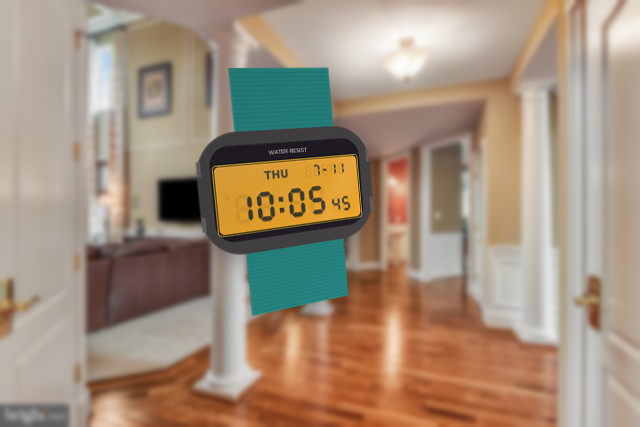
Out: h=10 m=5 s=45
